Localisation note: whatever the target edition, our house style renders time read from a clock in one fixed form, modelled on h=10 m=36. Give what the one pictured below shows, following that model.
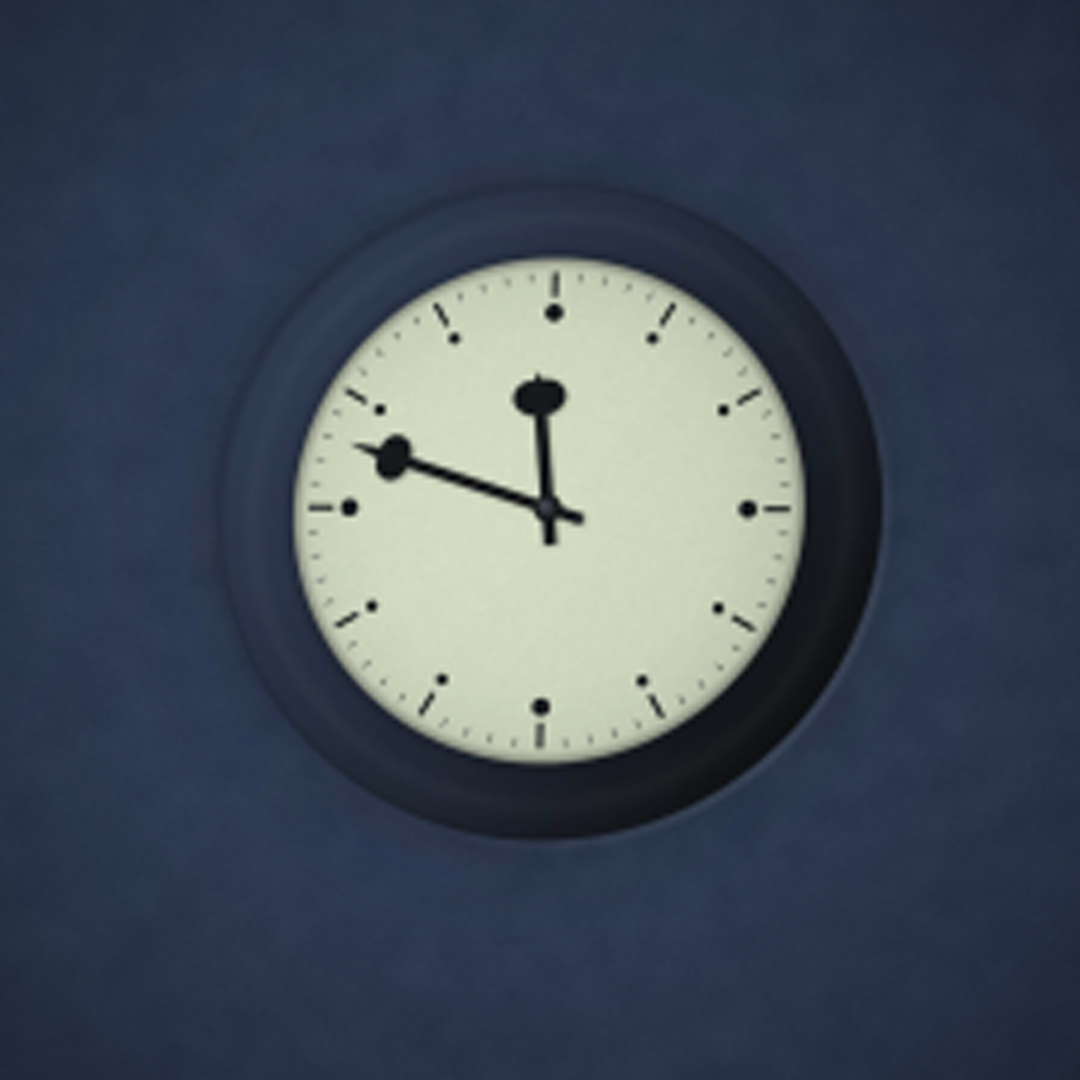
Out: h=11 m=48
